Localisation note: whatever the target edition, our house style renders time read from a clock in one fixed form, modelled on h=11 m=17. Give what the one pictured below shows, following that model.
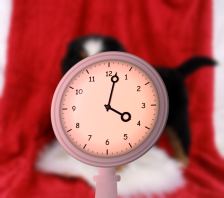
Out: h=4 m=2
